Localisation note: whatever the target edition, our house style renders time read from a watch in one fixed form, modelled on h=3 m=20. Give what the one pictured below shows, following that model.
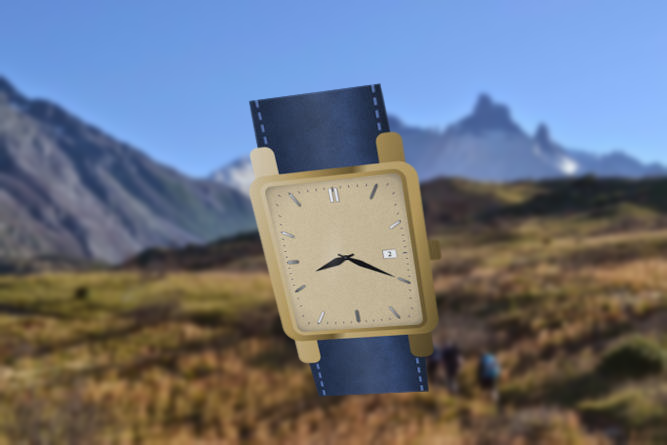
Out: h=8 m=20
